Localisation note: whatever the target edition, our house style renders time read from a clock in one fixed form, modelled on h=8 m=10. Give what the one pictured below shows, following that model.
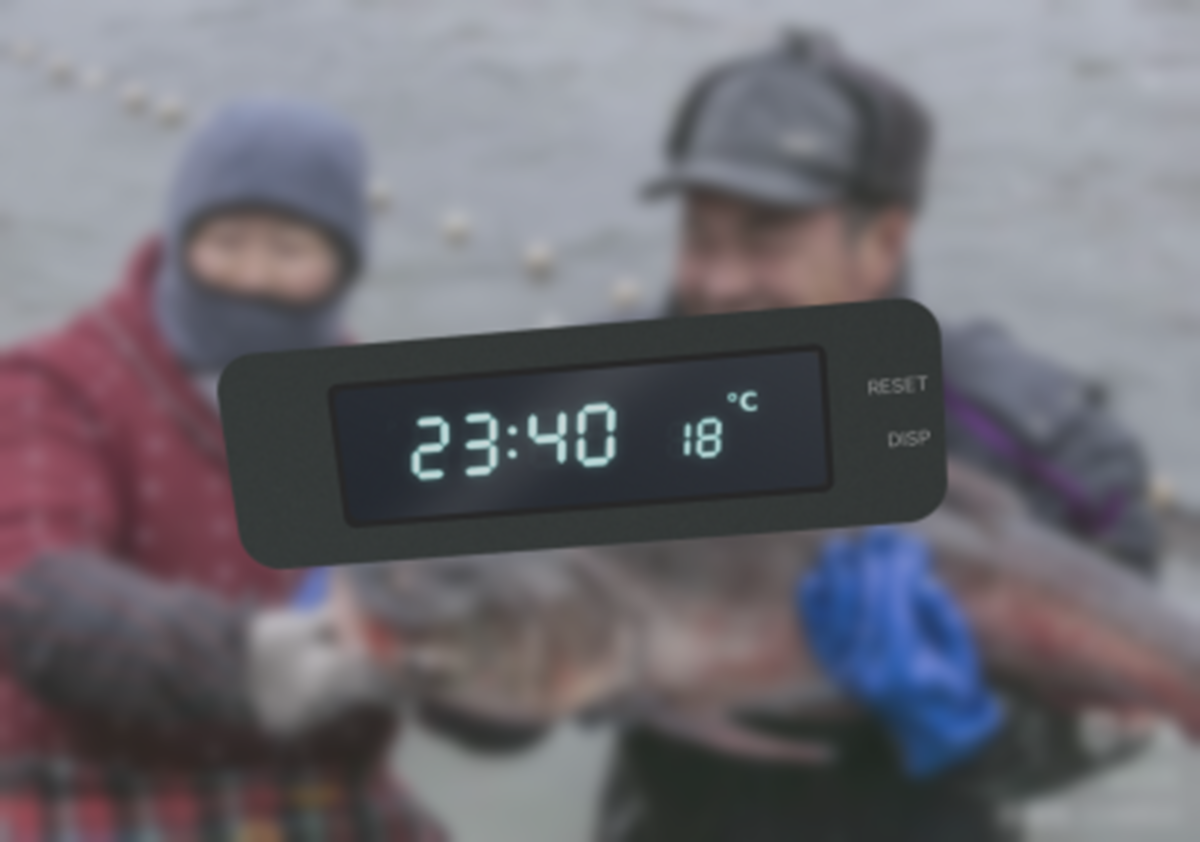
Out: h=23 m=40
